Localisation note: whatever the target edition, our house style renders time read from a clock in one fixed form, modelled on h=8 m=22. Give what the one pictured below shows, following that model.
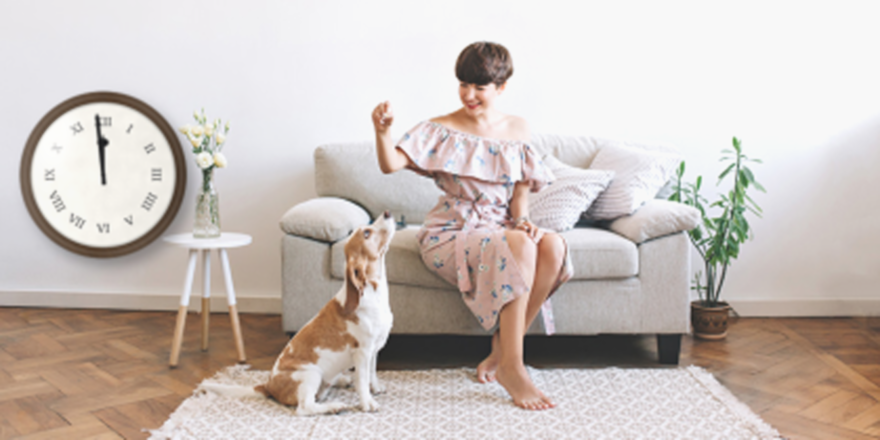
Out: h=11 m=59
